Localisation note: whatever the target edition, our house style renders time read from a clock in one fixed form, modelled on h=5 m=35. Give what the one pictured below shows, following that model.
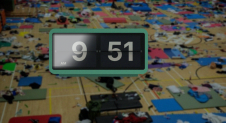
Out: h=9 m=51
